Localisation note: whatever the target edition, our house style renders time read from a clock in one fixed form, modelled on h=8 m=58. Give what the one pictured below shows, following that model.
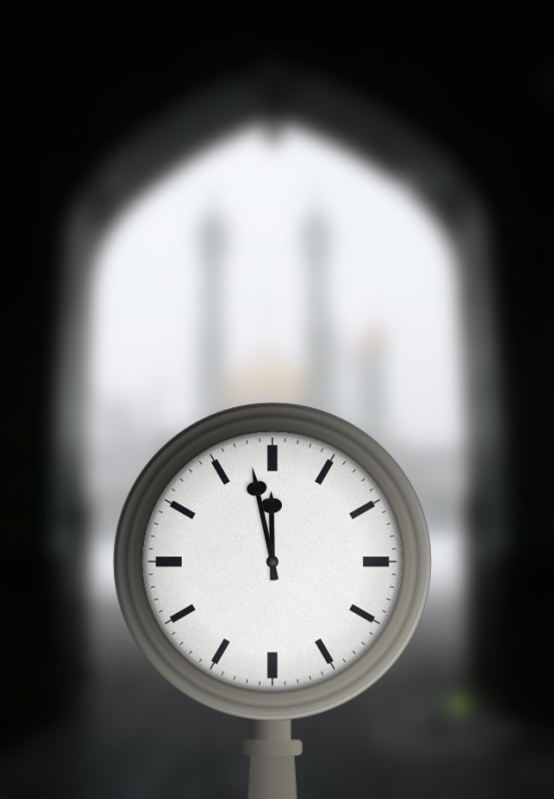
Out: h=11 m=58
